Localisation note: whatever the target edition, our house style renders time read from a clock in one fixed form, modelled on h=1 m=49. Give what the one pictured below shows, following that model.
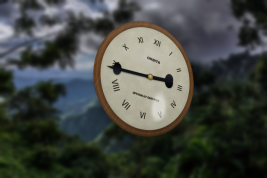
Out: h=2 m=44
